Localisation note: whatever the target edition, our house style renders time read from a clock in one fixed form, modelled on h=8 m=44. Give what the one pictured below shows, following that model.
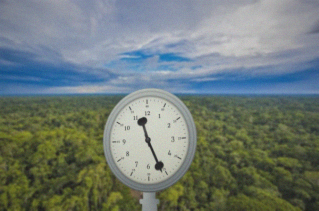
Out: h=11 m=26
